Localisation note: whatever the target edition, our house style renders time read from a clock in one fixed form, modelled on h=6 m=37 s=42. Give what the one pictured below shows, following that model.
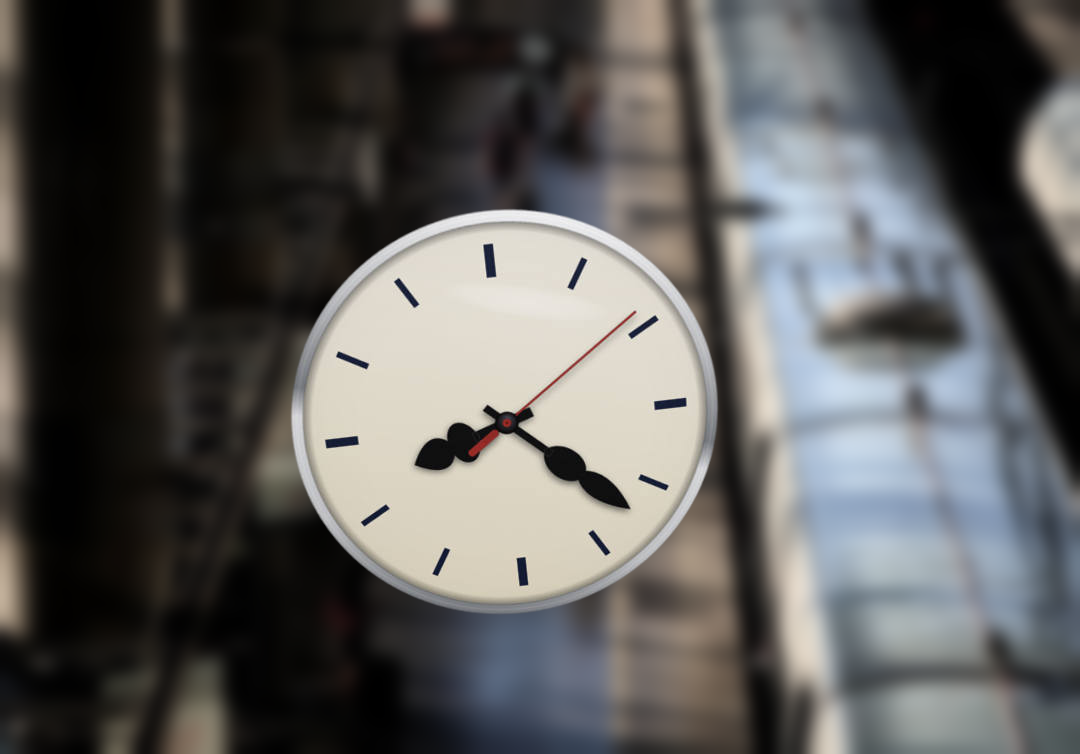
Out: h=8 m=22 s=9
